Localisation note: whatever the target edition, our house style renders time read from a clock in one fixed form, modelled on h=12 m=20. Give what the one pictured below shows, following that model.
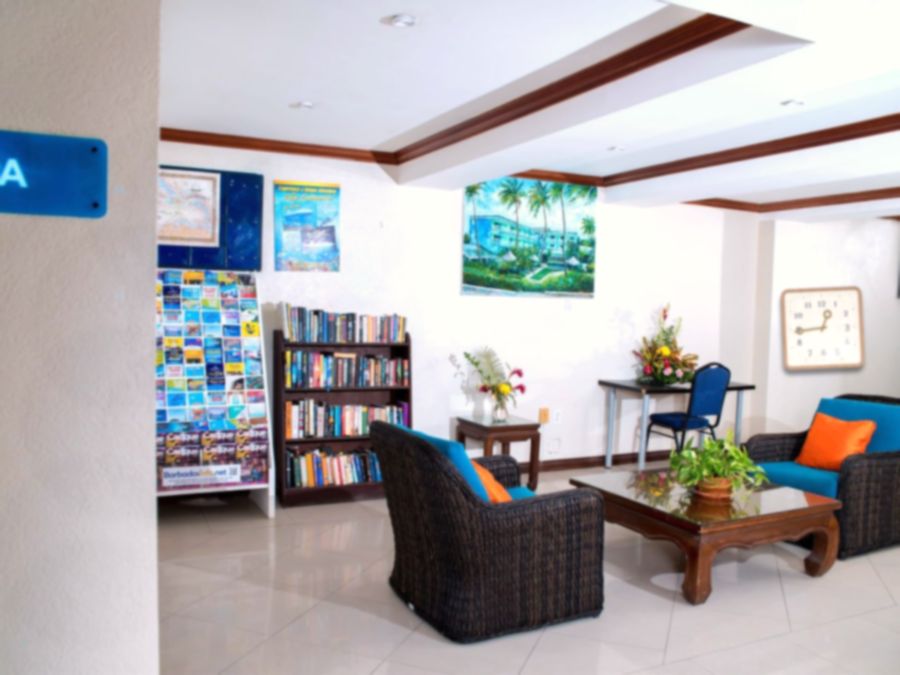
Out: h=12 m=44
